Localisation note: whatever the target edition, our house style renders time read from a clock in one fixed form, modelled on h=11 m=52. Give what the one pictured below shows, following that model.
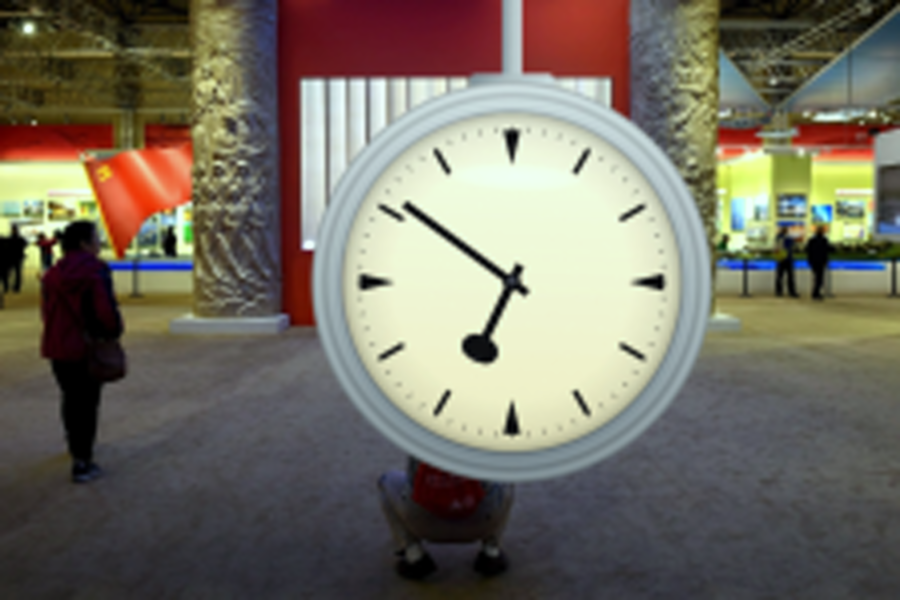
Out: h=6 m=51
